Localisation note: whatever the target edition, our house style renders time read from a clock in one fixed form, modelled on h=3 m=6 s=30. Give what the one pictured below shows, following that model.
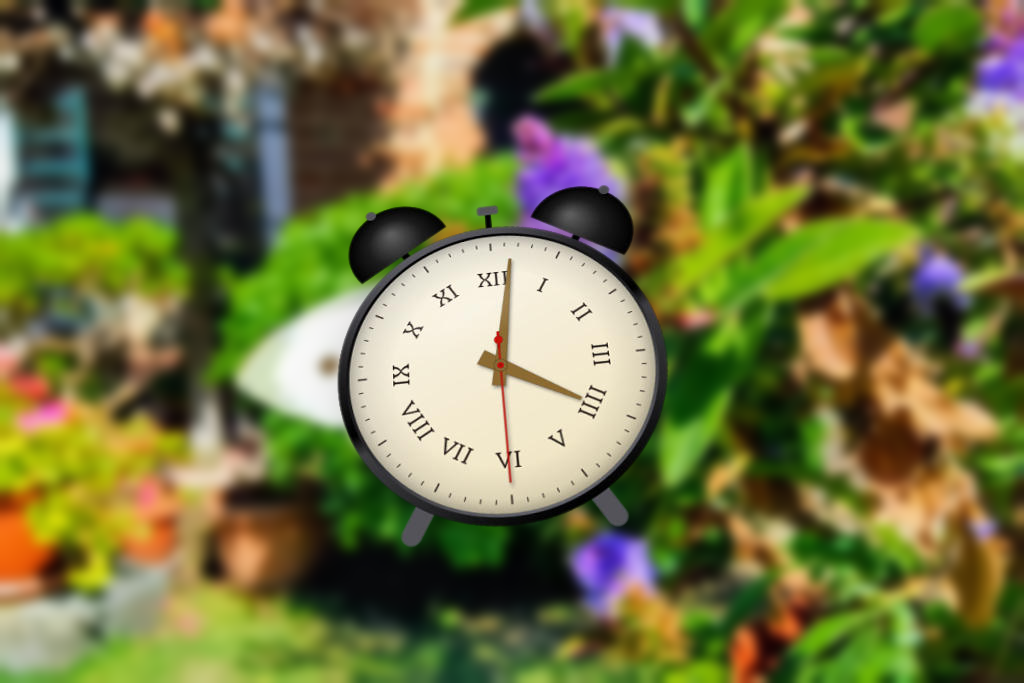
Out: h=4 m=1 s=30
